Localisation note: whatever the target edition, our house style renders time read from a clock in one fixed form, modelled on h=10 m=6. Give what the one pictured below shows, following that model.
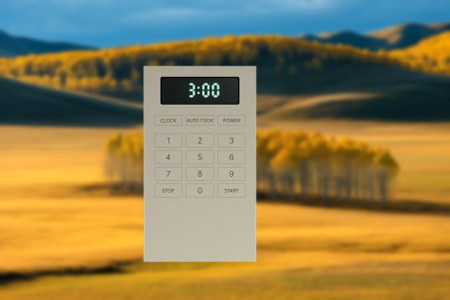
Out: h=3 m=0
